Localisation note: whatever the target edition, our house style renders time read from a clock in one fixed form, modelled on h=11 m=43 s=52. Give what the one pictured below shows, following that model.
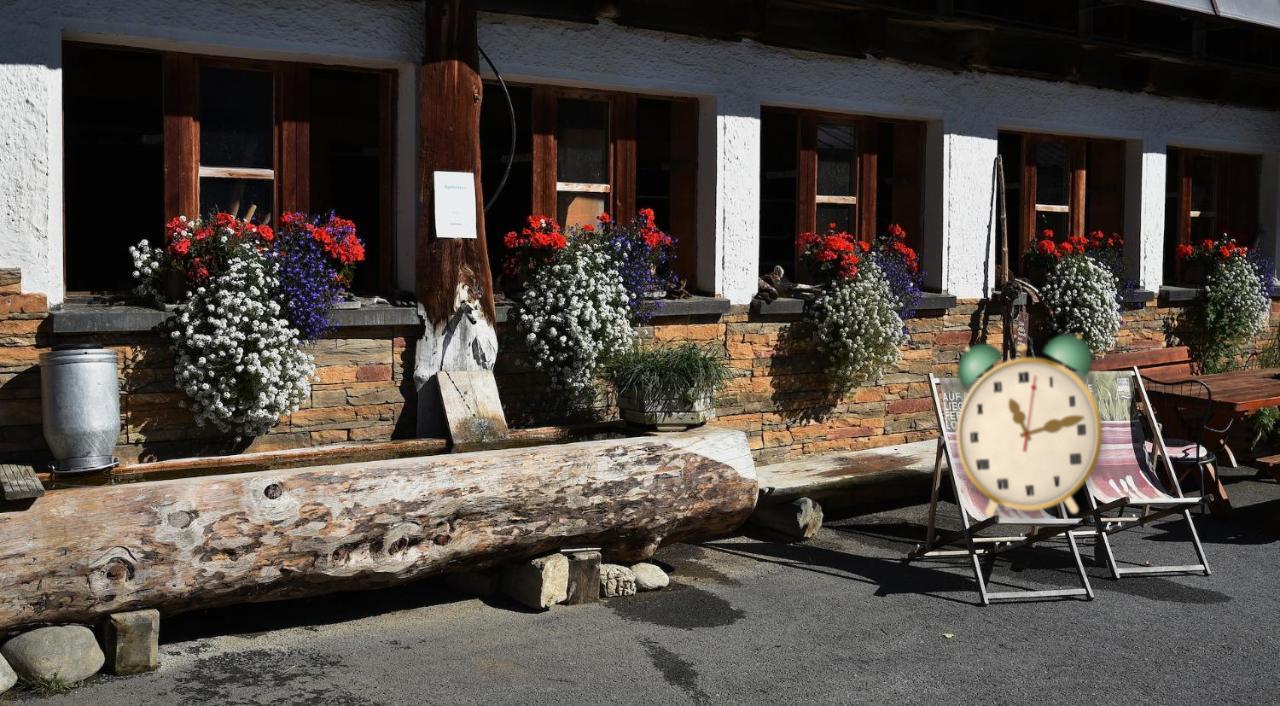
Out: h=11 m=13 s=2
